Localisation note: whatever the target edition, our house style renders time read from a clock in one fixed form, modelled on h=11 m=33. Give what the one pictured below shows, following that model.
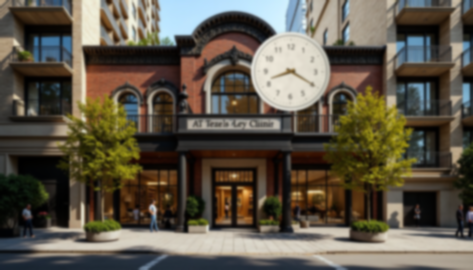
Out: h=8 m=20
